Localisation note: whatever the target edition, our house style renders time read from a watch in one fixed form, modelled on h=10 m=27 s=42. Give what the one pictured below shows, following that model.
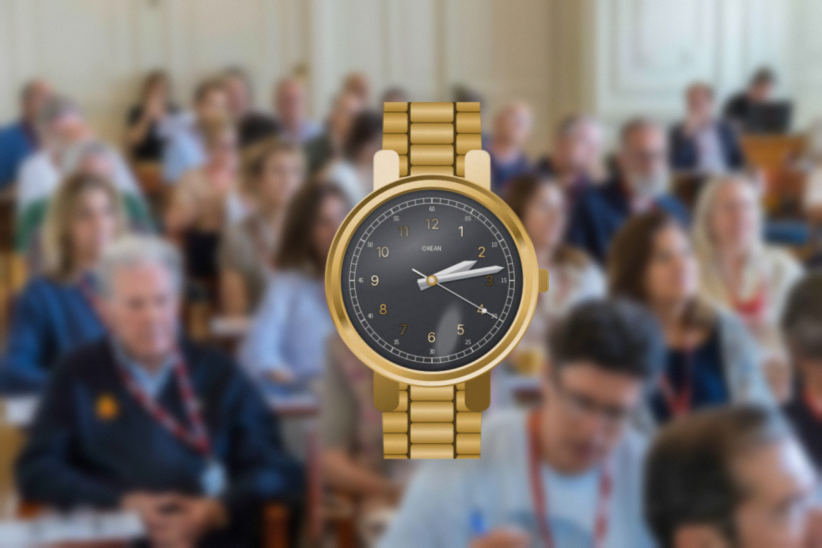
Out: h=2 m=13 s=20
